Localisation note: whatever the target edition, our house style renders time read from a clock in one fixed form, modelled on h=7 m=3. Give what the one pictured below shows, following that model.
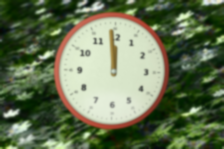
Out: h=11 m=59
